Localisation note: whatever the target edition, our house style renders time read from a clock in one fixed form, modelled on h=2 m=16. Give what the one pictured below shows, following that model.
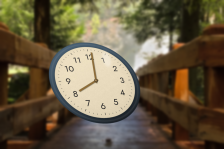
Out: h=8 m=1
